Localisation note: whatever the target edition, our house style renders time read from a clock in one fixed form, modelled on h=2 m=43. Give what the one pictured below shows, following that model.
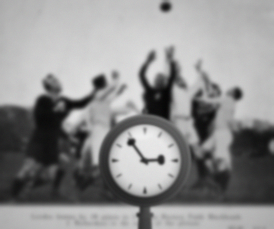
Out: h=2 m=54
